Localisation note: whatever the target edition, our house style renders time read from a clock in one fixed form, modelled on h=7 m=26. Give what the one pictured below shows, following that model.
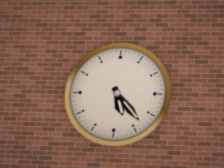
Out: h=5 m=23
